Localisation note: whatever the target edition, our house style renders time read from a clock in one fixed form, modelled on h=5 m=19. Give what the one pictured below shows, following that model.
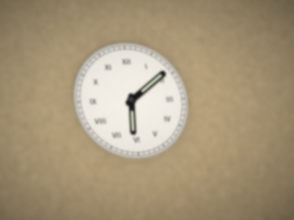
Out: h=6 m=9
